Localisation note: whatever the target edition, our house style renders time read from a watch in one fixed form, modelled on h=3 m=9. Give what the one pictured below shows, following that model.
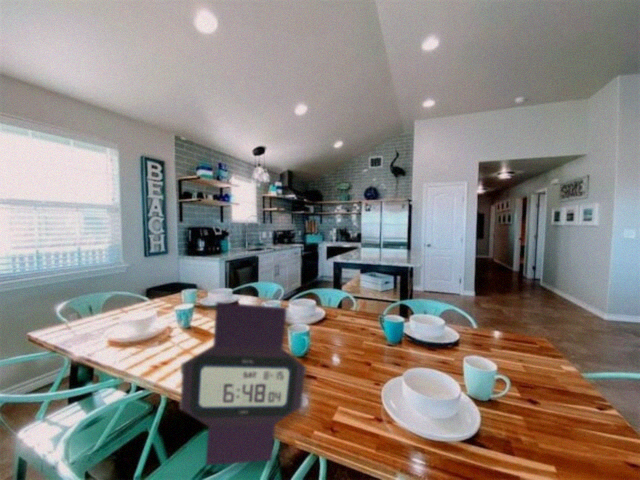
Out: h=6 m=48
